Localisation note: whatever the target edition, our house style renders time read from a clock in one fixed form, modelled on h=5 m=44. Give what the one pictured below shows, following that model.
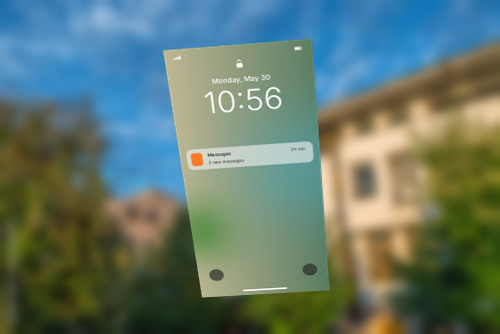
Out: h=10 m=56
